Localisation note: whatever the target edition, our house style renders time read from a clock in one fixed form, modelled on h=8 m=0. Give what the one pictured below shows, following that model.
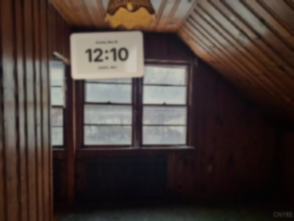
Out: h=12 m=10
